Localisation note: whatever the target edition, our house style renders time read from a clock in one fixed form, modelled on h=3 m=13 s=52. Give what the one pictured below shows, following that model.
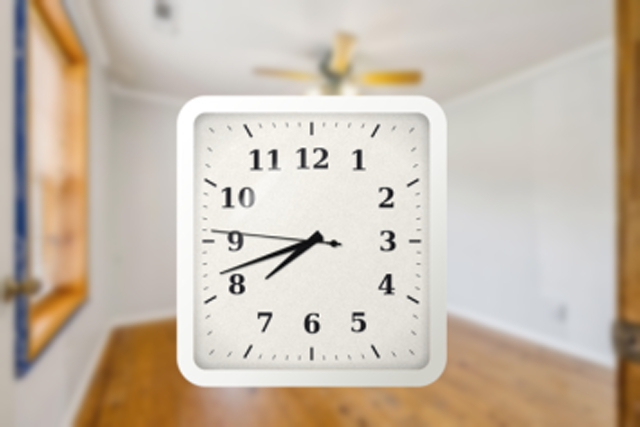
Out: h=7 m=41 s=46
